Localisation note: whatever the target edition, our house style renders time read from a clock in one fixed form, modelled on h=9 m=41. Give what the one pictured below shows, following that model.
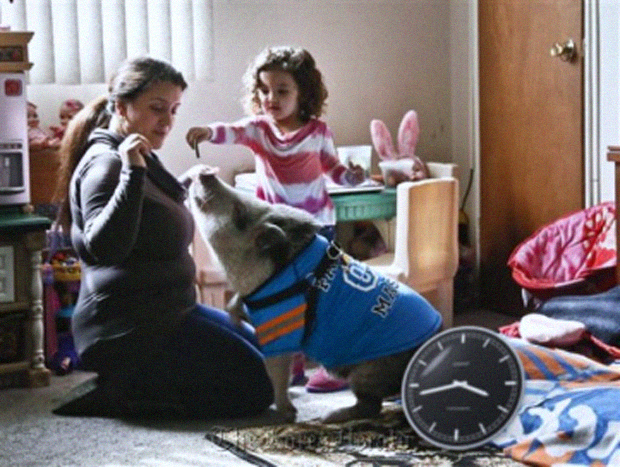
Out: h=3 m=43
